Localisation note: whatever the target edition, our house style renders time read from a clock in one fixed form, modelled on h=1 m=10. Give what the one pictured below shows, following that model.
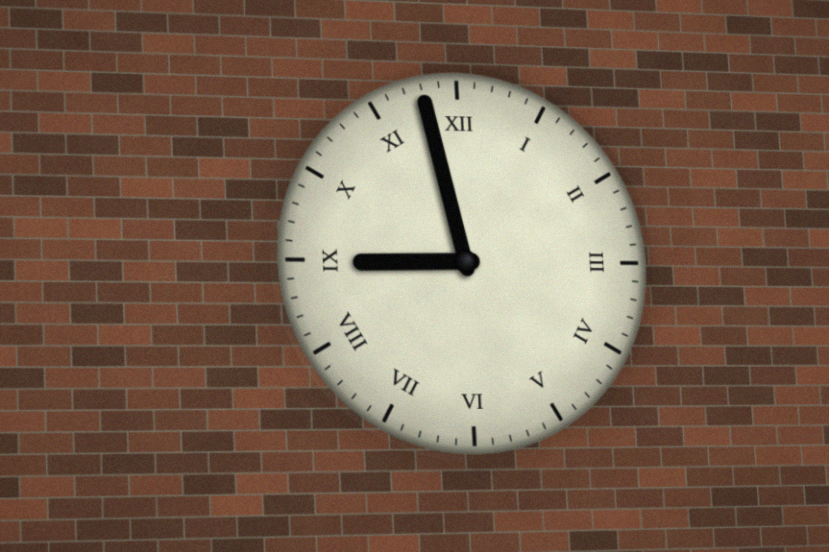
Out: h=8 m=58
